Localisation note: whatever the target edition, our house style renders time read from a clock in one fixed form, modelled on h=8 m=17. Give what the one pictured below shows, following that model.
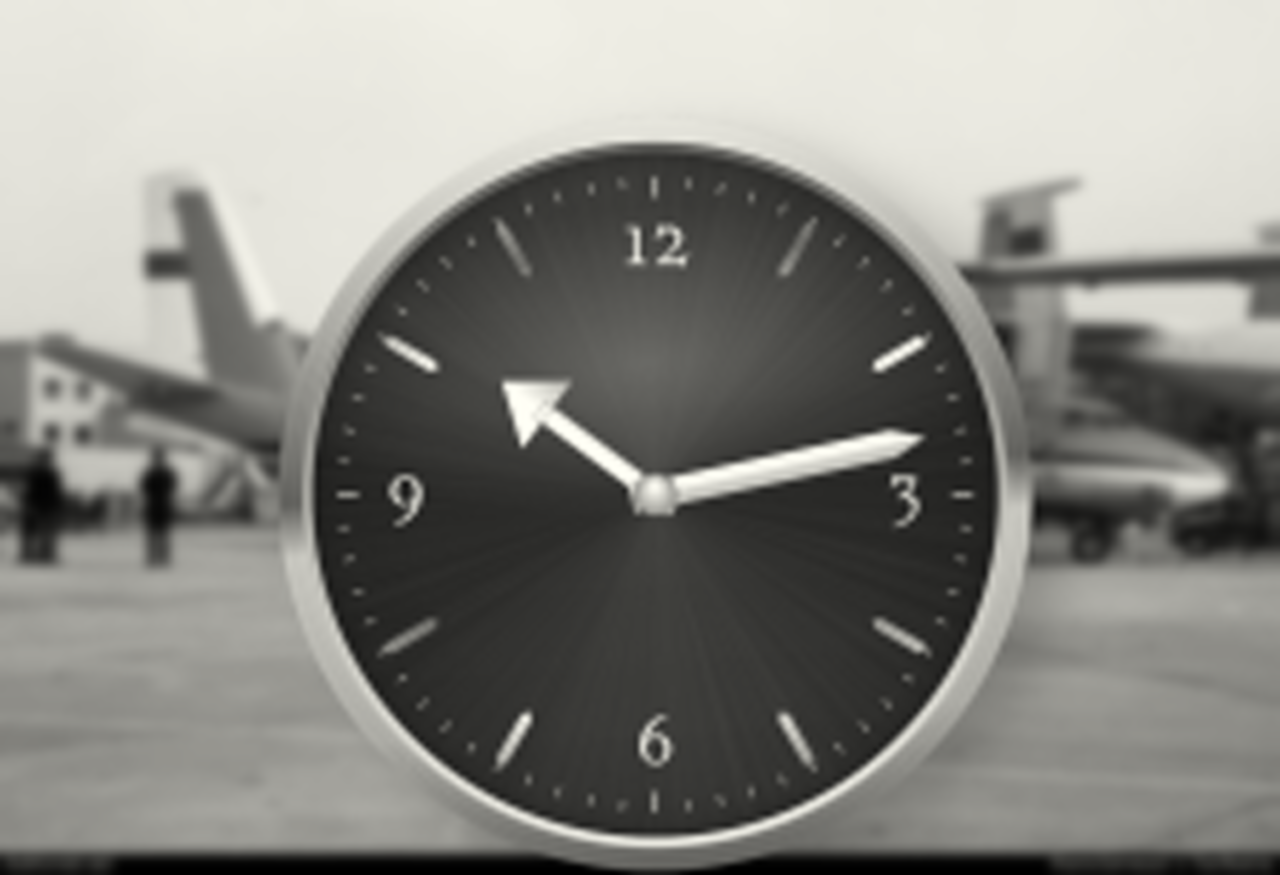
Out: h=10 m=13
